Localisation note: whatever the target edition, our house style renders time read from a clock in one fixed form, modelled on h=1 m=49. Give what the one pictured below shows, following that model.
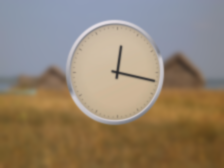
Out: h=12 m=17
